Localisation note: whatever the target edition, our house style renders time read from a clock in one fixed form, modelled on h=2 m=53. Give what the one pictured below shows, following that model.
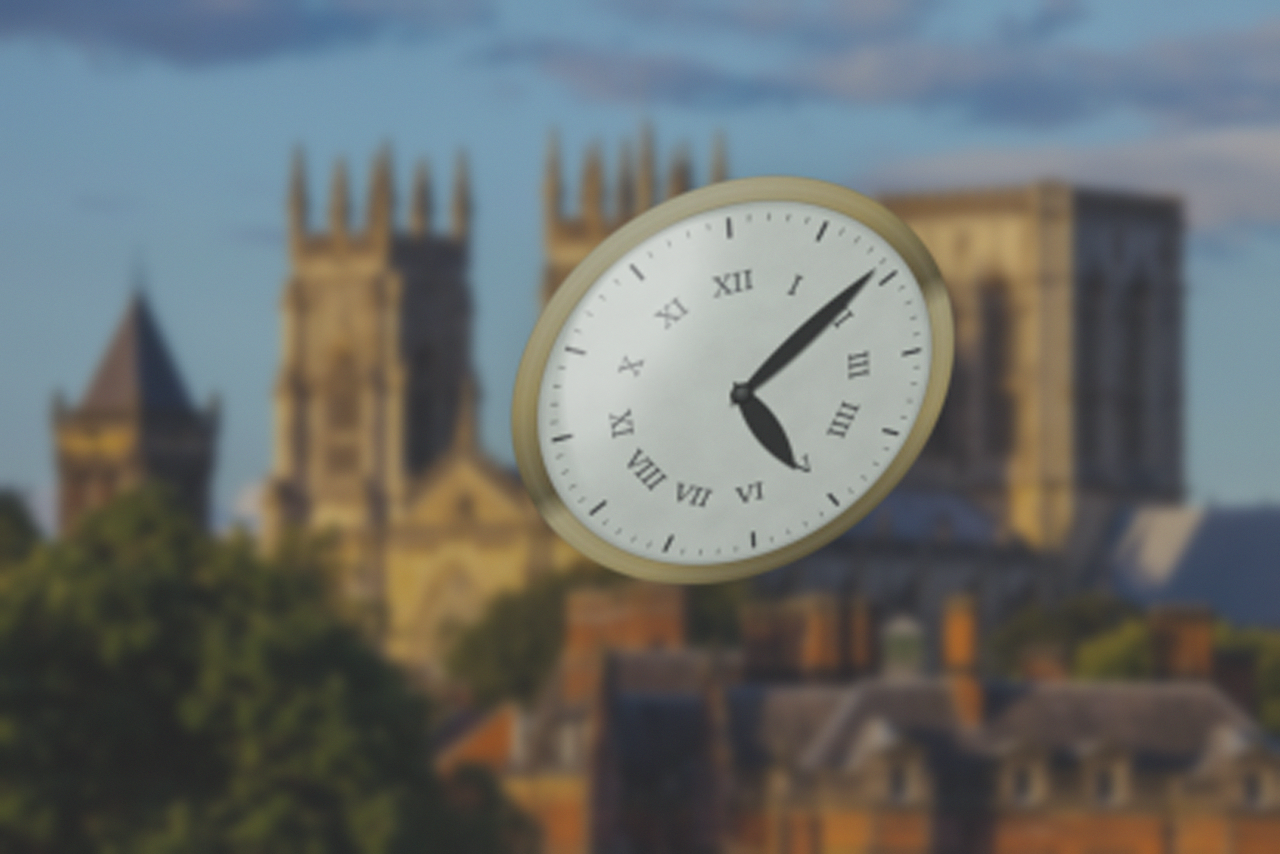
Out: h=5 m=9
